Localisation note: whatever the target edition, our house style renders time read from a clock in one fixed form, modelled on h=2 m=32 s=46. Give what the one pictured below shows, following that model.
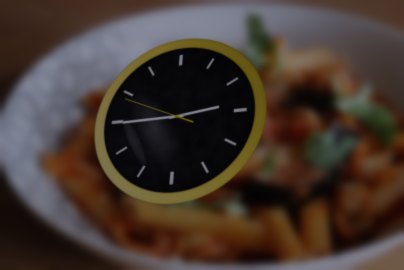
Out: h=2 m=44 s=49
